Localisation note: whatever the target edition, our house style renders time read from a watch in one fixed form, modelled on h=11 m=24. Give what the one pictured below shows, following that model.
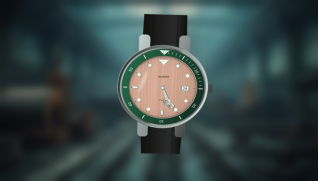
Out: h=5 m=26
